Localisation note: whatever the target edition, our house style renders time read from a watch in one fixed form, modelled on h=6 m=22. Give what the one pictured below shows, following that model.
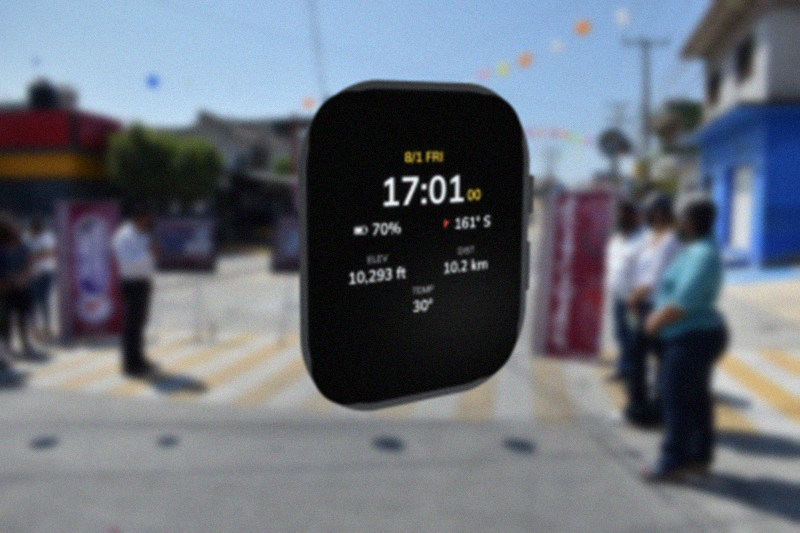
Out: h=17 m=1
